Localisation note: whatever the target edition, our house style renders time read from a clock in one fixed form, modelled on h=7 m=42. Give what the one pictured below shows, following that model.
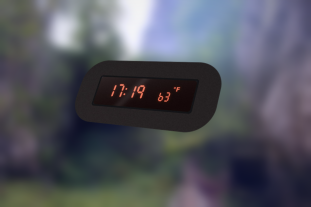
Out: h=17 m=19
